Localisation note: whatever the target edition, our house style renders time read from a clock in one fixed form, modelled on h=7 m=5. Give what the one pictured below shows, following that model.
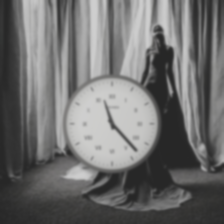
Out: h=11 m=23
